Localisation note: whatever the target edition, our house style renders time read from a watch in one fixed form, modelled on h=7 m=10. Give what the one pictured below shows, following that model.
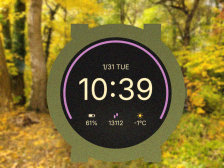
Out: h=10 m=39
